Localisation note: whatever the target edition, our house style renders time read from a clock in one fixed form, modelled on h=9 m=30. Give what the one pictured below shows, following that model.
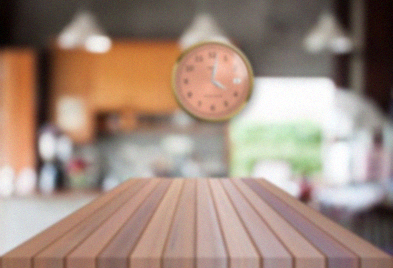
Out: h=4 m=2
